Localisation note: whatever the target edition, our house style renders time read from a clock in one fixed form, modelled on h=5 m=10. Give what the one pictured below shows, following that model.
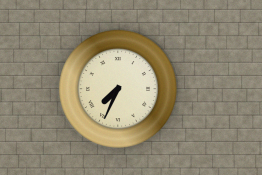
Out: h=7 m=34
